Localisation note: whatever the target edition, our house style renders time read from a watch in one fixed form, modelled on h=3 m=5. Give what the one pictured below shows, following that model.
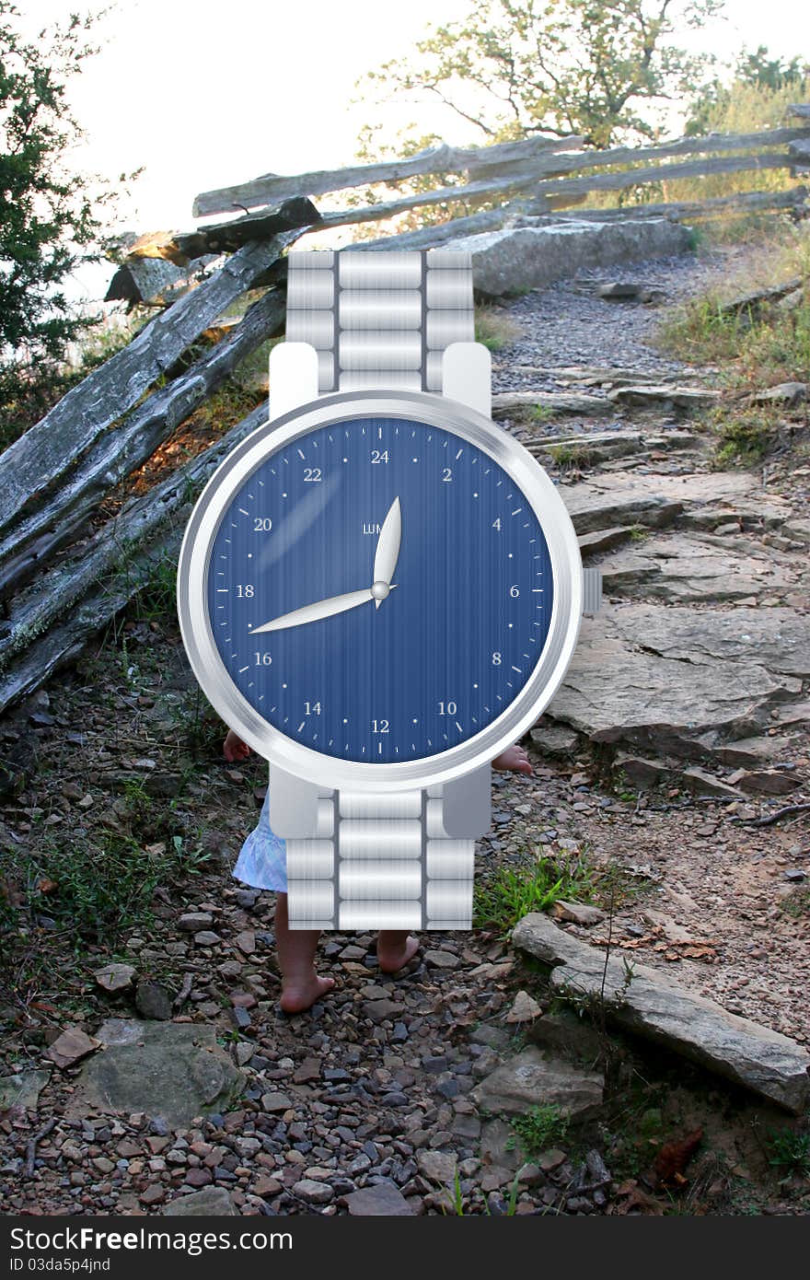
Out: h=0 m=42
